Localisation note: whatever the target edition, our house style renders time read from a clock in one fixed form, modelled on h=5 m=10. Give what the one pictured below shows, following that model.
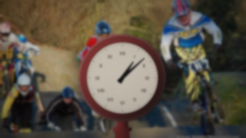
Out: h=1 m=8
